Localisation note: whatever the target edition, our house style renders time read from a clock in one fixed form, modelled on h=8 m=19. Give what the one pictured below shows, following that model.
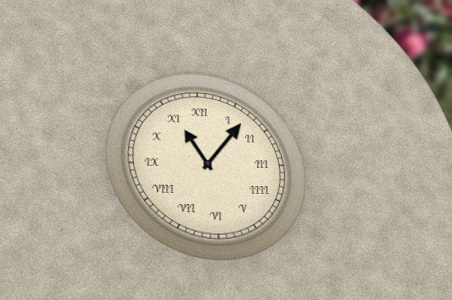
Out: h=11 m=7
